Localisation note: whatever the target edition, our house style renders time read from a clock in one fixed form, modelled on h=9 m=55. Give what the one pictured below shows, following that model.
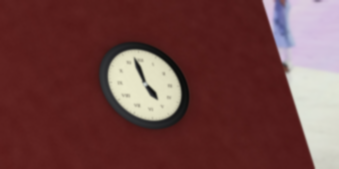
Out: h=4 m=58
